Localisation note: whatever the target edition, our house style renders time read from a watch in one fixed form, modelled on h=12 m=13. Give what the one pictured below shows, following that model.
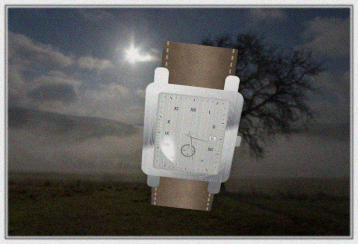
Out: h=3 m=28
